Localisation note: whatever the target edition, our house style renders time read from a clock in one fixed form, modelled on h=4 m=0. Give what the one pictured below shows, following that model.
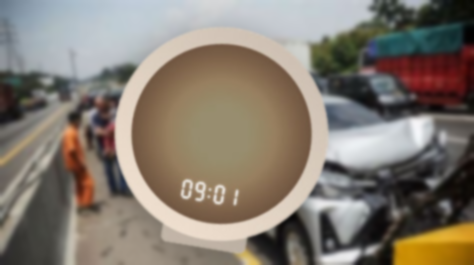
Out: h=9 m=1
